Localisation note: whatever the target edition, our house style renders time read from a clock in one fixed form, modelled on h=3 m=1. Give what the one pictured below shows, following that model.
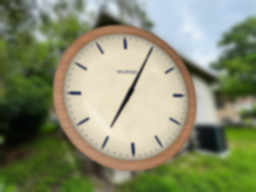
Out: h=7 m=5
